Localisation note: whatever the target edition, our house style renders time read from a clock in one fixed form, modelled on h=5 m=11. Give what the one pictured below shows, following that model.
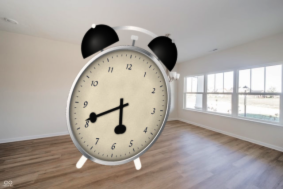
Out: h=5 m=41
